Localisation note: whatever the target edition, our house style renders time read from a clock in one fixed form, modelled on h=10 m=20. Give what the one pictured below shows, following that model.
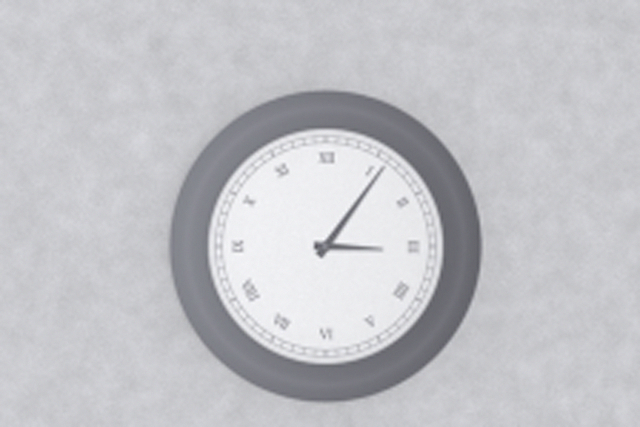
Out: h=3 m=6
